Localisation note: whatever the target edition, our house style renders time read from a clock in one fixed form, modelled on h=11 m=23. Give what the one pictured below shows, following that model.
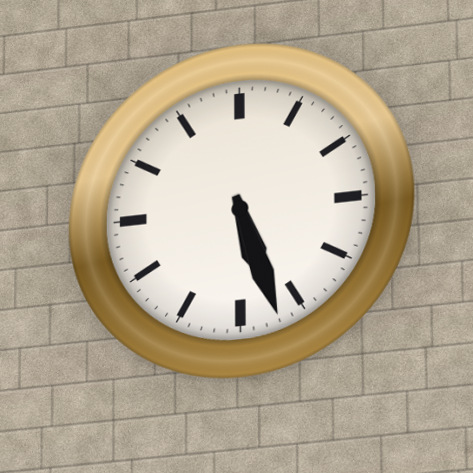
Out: h=5 m=27
